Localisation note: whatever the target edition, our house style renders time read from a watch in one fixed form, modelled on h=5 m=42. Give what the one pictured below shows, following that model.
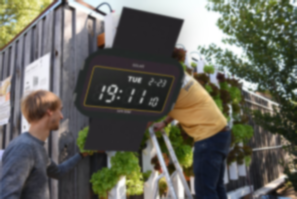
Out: h=19 m=11
